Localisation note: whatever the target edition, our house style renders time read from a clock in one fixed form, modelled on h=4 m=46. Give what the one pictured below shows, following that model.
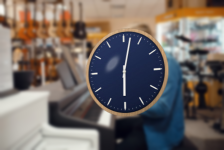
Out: h=6 m=2
